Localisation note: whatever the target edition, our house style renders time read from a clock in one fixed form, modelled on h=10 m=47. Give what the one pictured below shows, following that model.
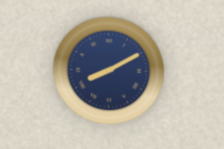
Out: h=8 m=10
